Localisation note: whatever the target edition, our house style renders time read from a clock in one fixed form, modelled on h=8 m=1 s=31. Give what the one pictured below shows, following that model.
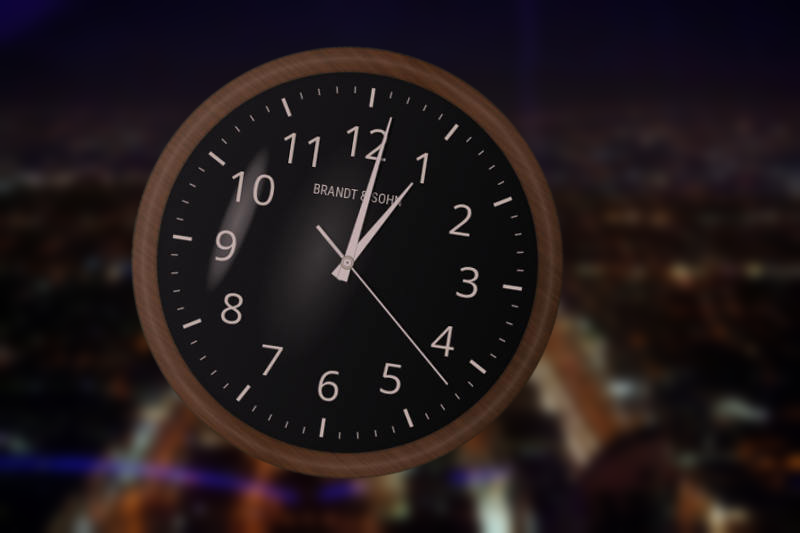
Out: h=1 m=1 s=22
